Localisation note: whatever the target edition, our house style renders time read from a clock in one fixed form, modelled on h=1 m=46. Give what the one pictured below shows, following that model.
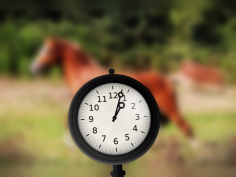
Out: h=1 m=3
